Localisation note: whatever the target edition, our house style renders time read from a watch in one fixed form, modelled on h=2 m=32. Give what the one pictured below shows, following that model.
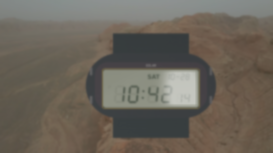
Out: h=10 m=42
